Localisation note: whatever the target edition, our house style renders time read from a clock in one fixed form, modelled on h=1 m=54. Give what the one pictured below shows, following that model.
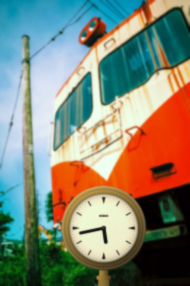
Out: h=5 m=43
